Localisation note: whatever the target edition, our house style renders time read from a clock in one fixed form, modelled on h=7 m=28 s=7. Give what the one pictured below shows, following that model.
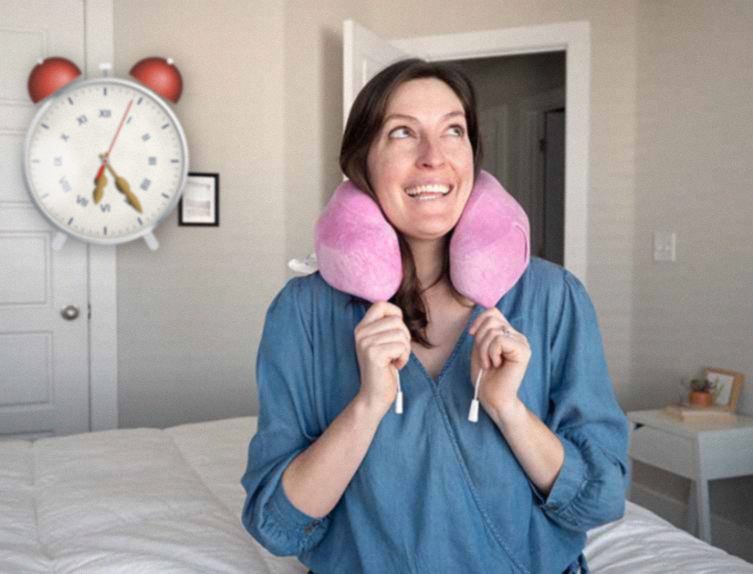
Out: h=6 m=24 s=4
